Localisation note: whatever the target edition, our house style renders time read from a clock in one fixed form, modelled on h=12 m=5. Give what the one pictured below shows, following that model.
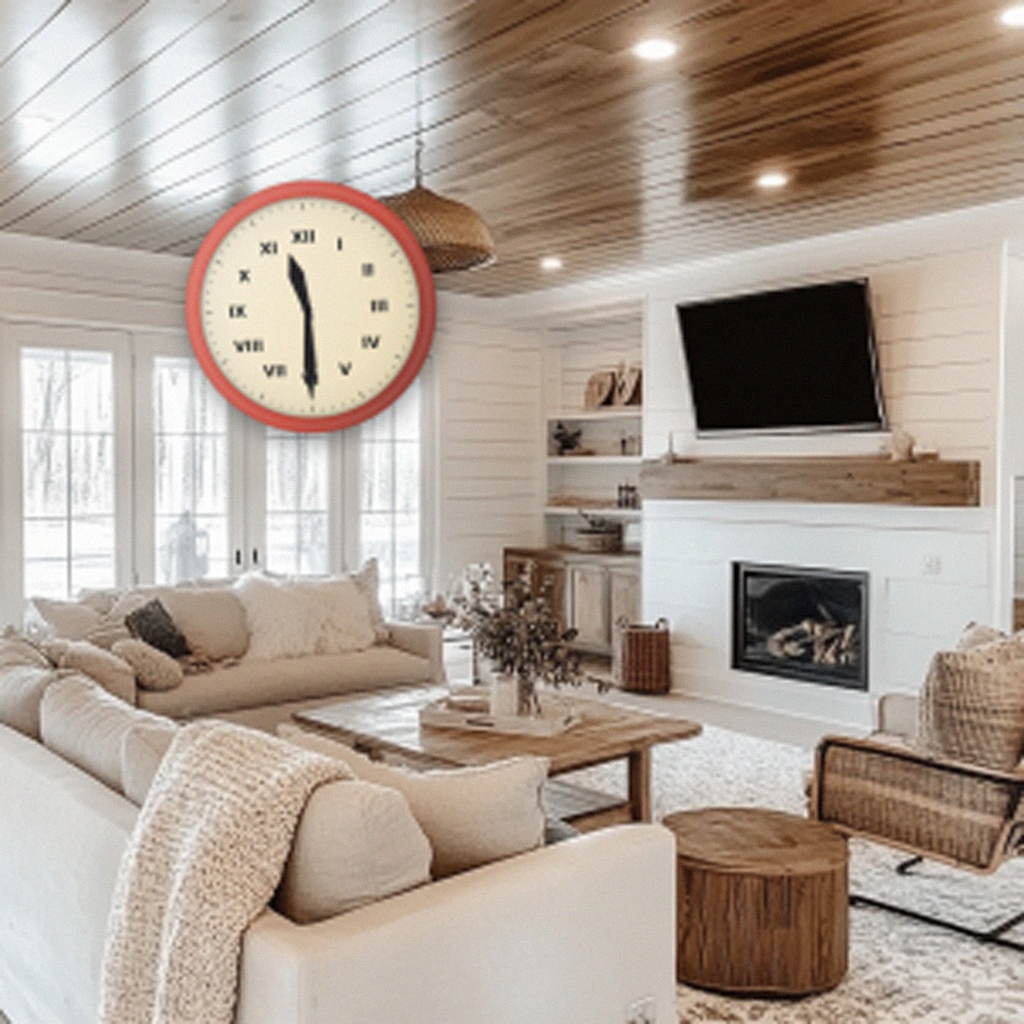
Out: h=11 m=30
